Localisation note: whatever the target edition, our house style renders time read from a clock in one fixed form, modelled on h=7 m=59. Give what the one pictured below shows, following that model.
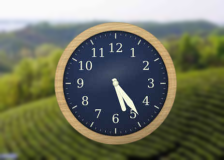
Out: h=5 m=24
